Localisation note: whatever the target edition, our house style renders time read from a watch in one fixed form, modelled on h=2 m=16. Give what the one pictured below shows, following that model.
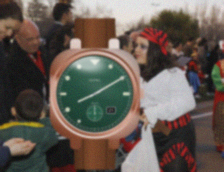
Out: h=8 m=10
